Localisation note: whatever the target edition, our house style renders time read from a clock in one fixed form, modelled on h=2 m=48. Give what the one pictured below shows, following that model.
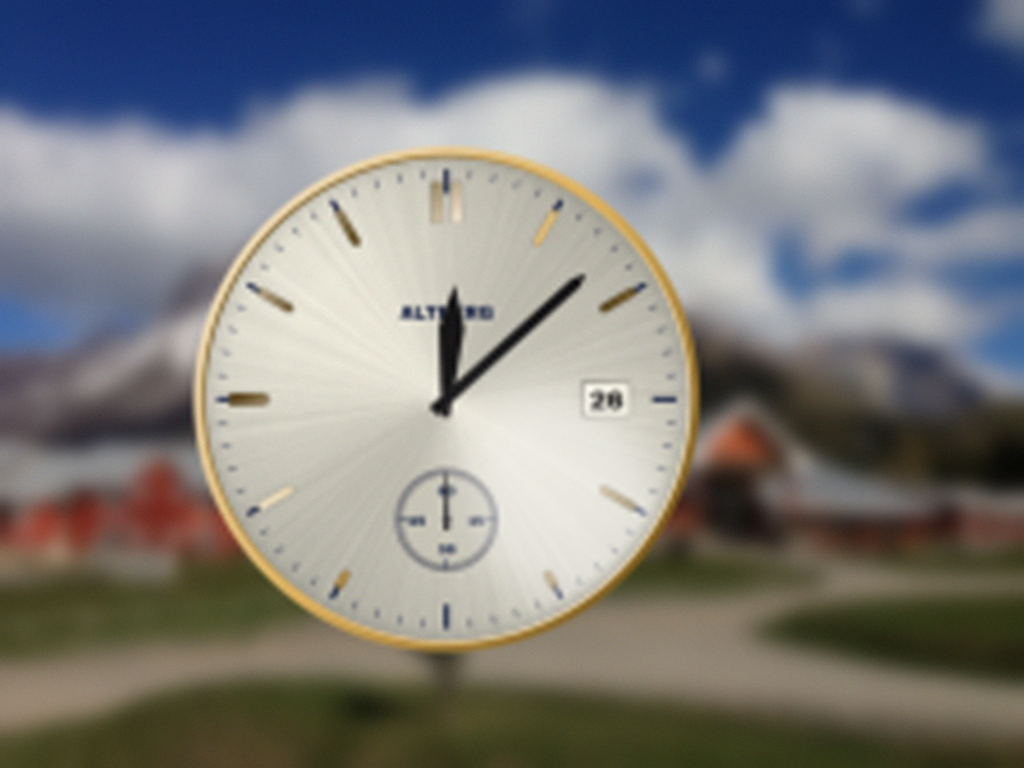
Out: h=12 m=8
